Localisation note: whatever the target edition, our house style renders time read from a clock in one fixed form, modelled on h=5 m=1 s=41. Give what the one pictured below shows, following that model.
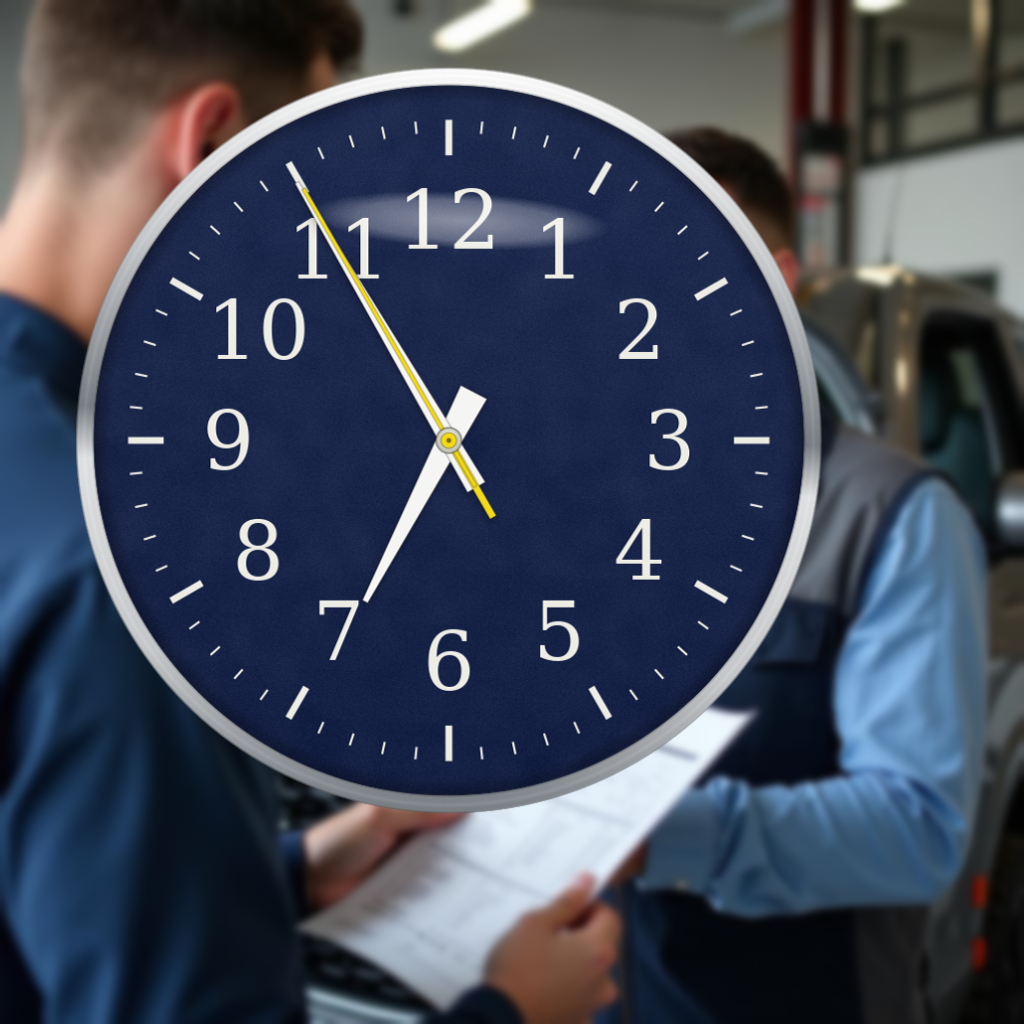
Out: h=6 m=54 s=55
